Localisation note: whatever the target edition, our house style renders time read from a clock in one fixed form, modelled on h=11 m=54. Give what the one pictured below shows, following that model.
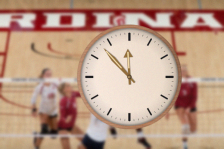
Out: h=11 m=53
